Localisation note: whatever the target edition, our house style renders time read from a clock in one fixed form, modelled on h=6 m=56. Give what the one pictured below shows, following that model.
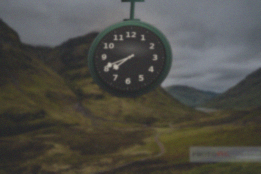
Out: h=7 m=41
